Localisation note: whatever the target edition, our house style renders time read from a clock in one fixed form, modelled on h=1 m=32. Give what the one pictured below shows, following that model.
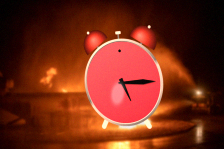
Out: h=5 m=15
